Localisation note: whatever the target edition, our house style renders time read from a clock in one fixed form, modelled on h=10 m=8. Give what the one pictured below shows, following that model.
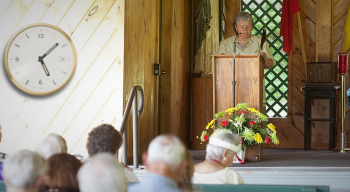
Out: h=5 m=8
